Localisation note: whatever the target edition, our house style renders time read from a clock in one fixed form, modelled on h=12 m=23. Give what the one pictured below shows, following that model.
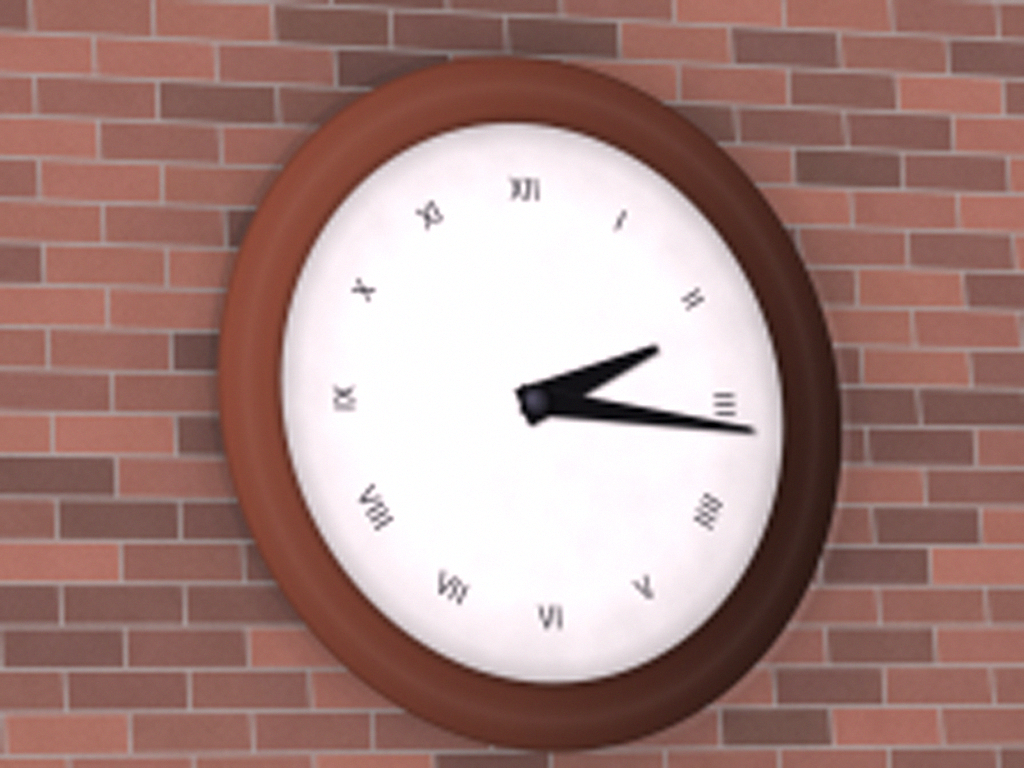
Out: h=2 m=16
